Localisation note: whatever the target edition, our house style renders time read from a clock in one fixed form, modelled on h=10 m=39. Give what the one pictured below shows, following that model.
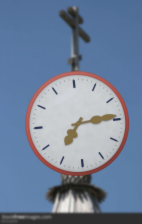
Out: h=7 m=14
